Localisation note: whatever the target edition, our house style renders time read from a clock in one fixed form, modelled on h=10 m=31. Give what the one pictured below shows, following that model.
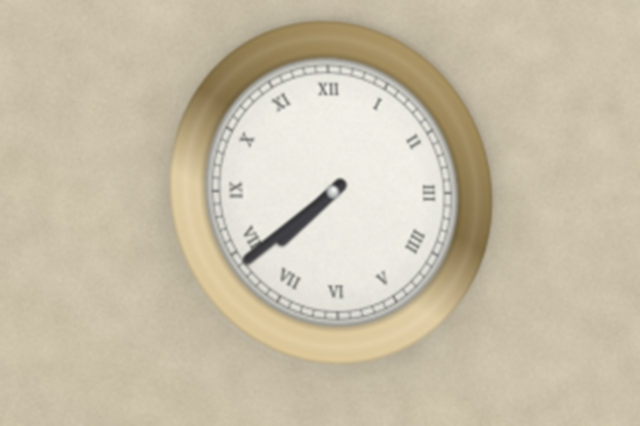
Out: h=7 m=39
